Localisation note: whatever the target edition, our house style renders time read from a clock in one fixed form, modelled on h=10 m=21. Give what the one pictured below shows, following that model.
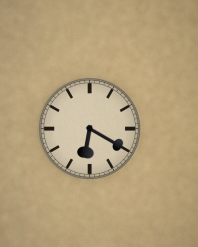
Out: h=6 m=20
